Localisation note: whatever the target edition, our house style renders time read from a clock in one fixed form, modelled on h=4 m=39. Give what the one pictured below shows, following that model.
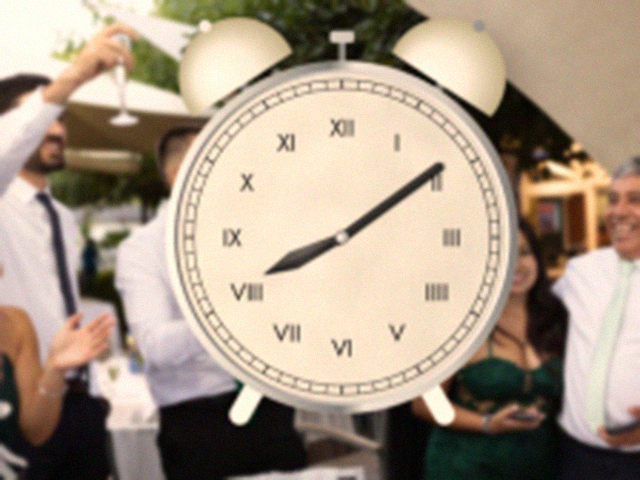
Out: h=8 m=9
